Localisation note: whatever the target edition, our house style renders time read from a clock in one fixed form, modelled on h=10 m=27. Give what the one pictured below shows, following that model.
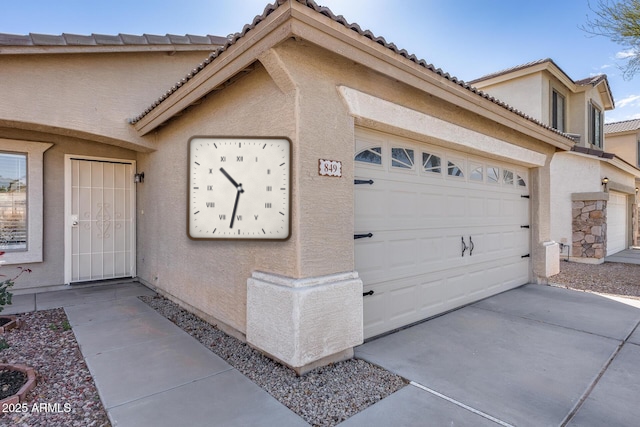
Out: h=10 m=32
